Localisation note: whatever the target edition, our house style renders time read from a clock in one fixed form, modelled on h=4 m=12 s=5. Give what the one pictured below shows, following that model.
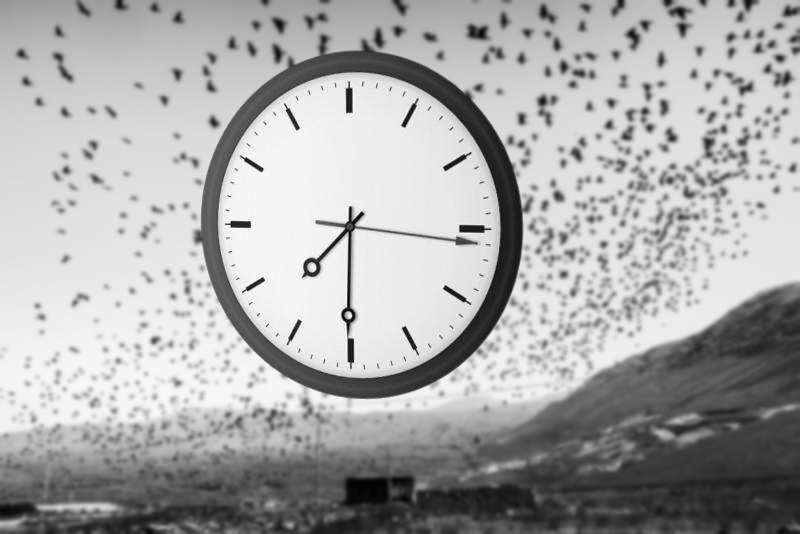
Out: h=7 m=30 s=16
